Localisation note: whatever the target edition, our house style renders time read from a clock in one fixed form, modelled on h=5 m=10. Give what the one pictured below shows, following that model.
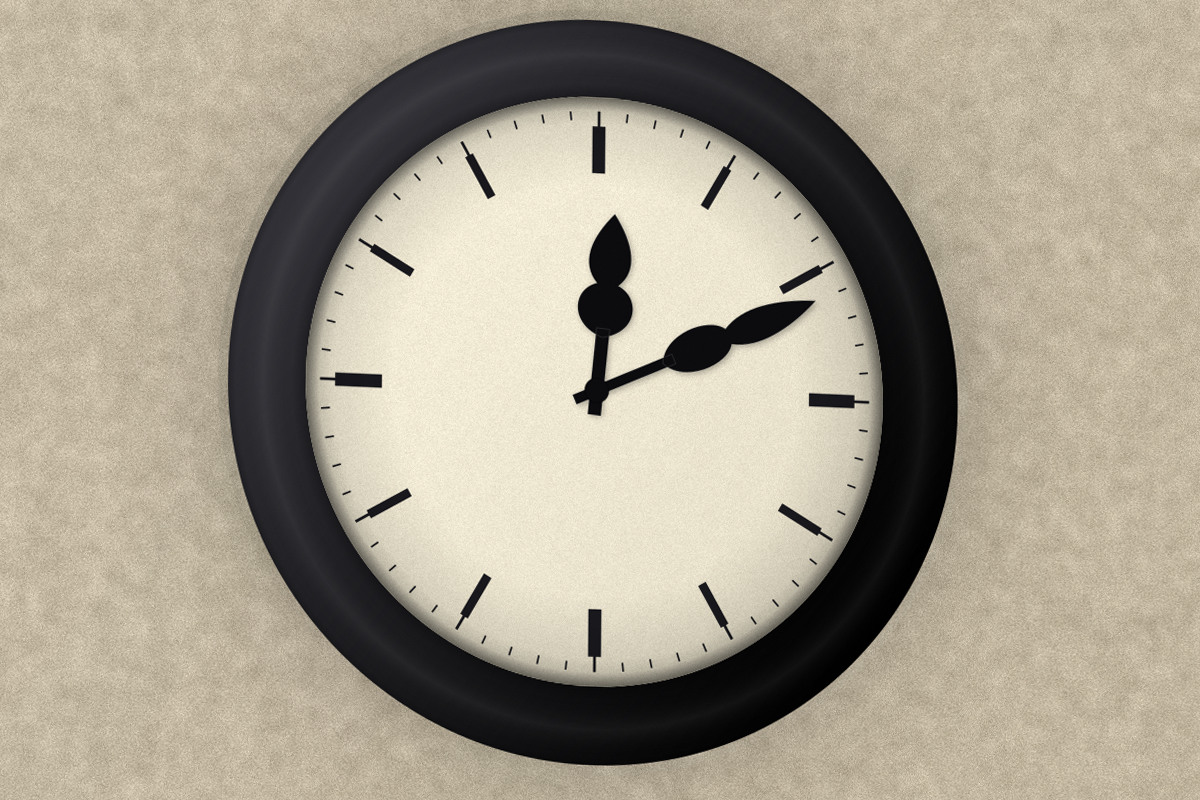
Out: h=12 m=11
